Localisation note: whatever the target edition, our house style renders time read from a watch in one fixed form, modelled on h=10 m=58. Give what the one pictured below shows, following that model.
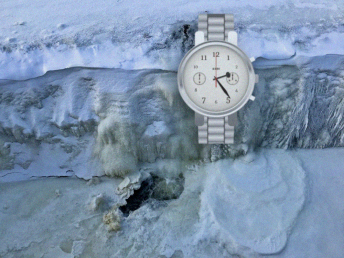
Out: h=2 m=24
